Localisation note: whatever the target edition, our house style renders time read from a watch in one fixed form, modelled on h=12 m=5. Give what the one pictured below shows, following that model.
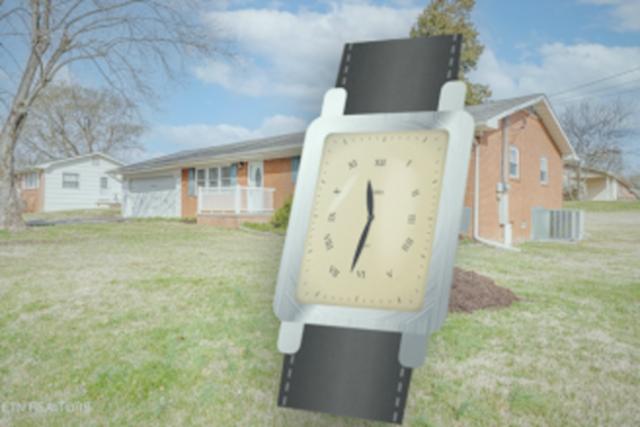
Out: h=11 m=32
